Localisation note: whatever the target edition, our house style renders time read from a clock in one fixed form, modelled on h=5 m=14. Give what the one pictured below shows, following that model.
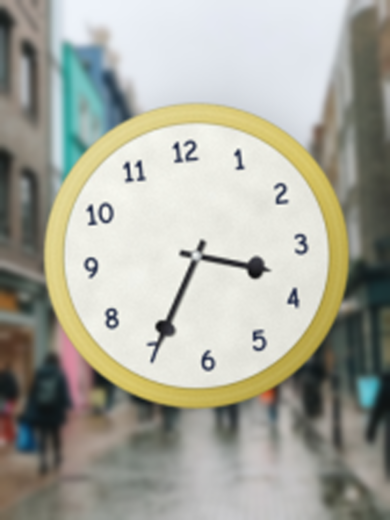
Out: h=3 m=35
